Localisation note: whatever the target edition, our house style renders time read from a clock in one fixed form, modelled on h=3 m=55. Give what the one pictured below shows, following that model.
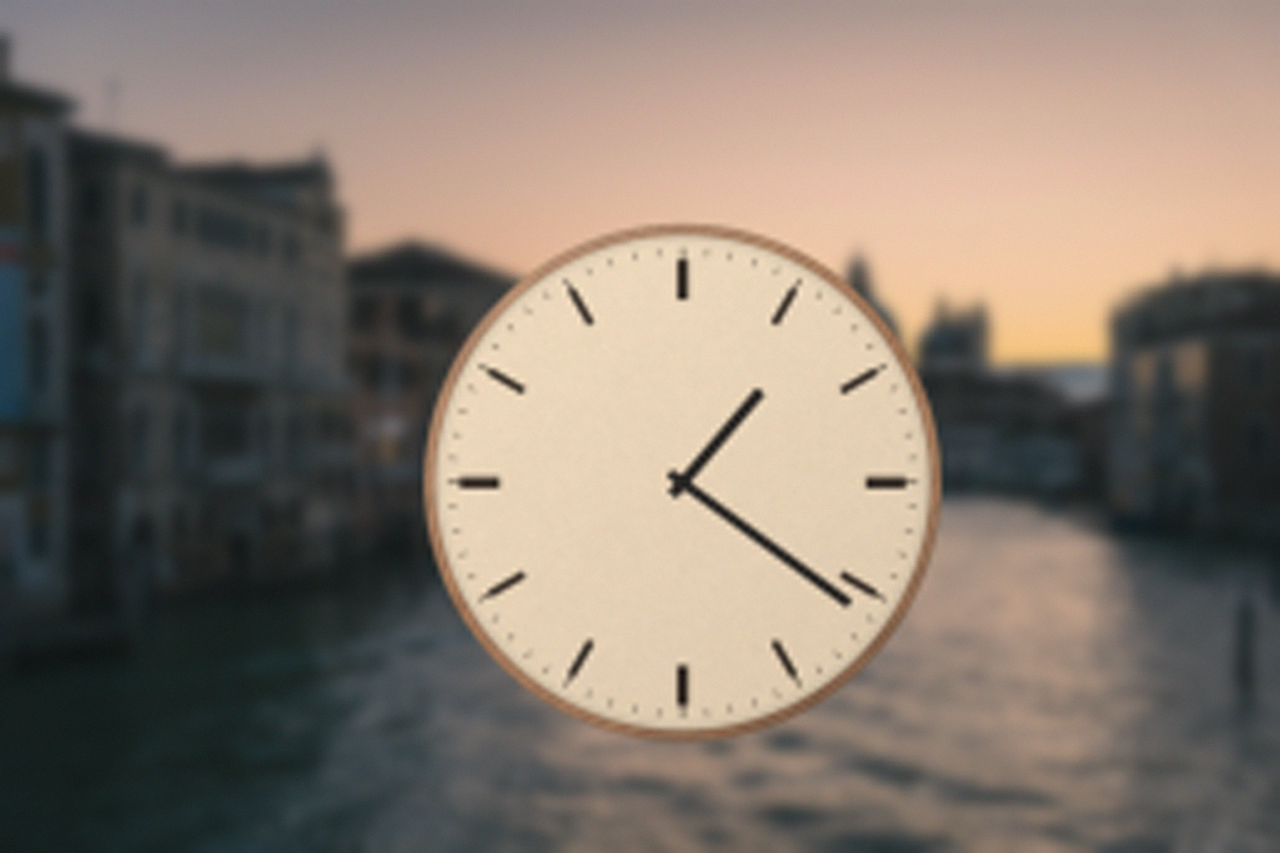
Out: h=1 m=21
